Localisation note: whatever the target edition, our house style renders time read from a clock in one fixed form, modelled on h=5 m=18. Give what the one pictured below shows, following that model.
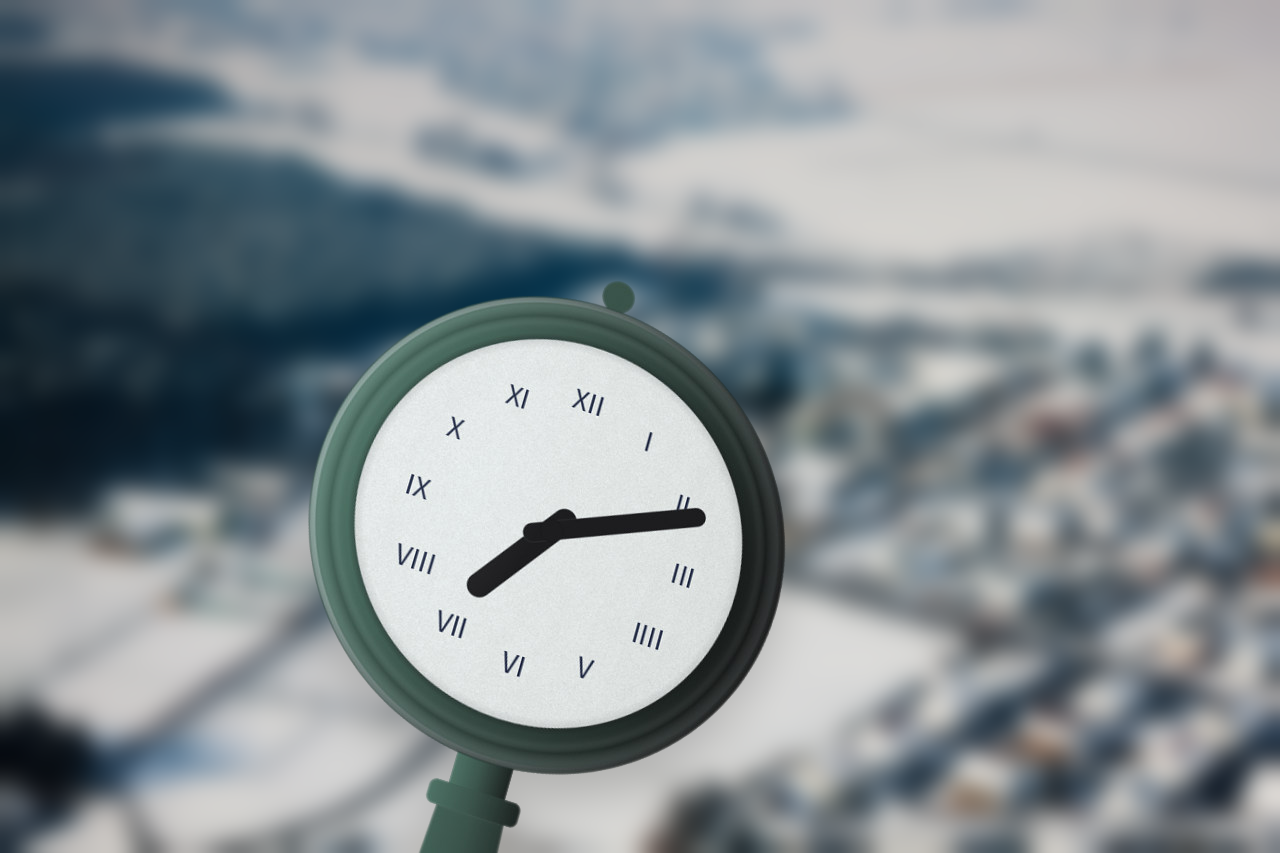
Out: h=7 m=11
